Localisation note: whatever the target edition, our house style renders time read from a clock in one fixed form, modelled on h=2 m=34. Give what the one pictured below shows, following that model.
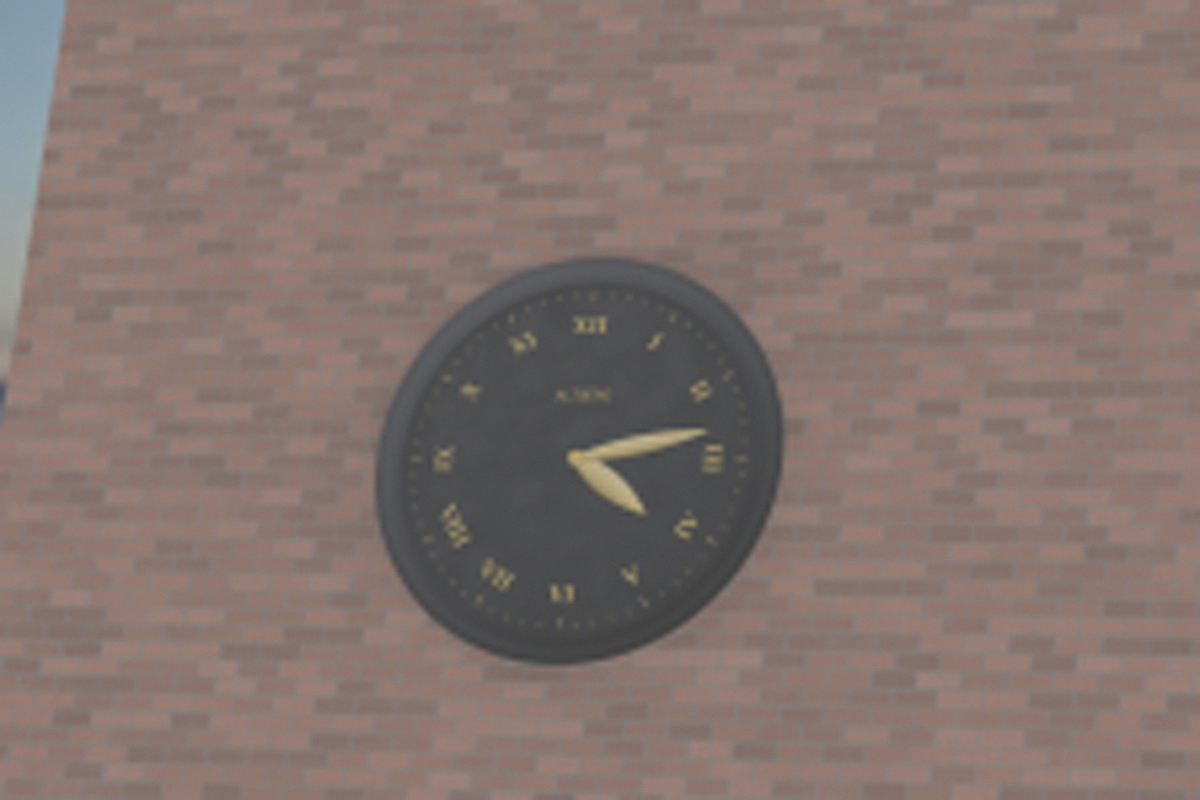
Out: h=4 m=13
